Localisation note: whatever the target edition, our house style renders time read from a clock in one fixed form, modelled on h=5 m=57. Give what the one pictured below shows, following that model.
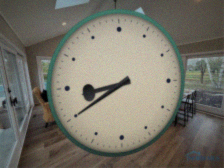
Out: h=8 m=40
